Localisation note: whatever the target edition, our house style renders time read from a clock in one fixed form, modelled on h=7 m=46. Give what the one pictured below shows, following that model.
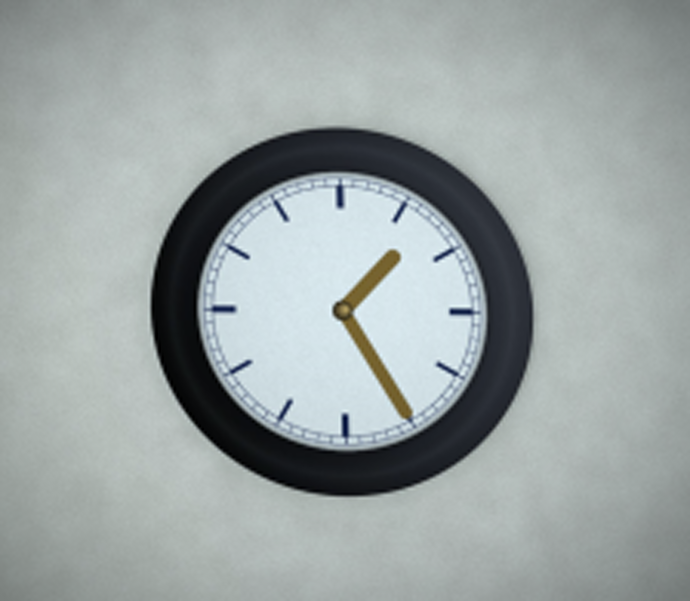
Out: h=1 m=25
